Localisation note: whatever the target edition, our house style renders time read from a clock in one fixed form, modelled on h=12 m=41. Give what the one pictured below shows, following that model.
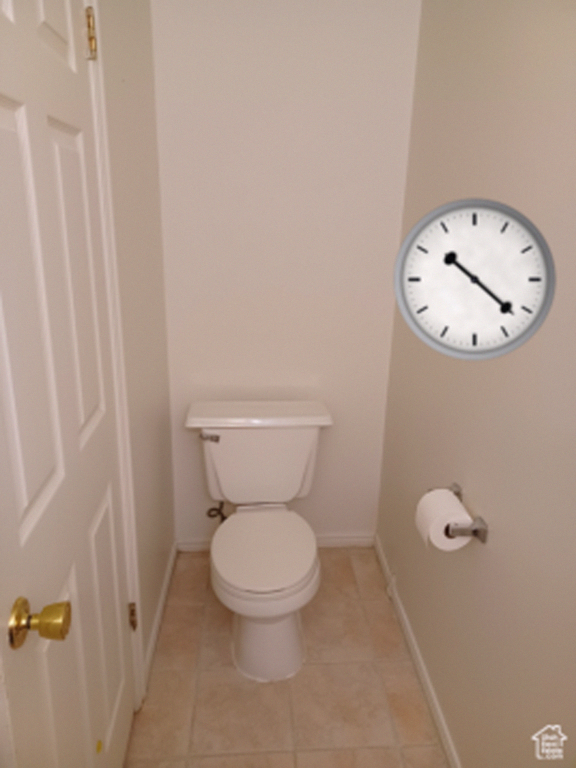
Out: h=10 m=22
